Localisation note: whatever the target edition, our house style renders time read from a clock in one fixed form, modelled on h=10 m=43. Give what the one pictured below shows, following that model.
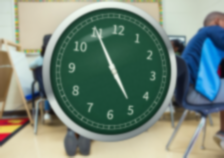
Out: h=4 m=55
